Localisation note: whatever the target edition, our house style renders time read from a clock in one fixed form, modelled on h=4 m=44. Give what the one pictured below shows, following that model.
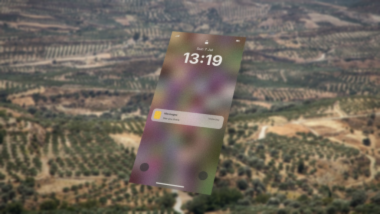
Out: h=13 m=19
